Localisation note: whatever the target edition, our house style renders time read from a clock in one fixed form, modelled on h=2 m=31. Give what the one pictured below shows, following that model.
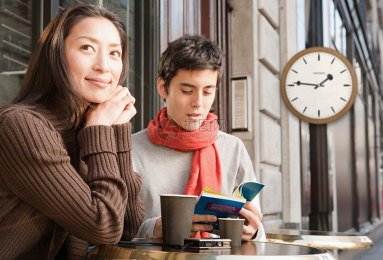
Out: h=1 m=46
